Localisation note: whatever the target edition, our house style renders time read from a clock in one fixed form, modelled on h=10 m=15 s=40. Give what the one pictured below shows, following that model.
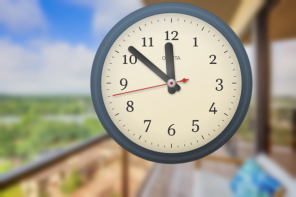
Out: h=11 m=51 s=43
